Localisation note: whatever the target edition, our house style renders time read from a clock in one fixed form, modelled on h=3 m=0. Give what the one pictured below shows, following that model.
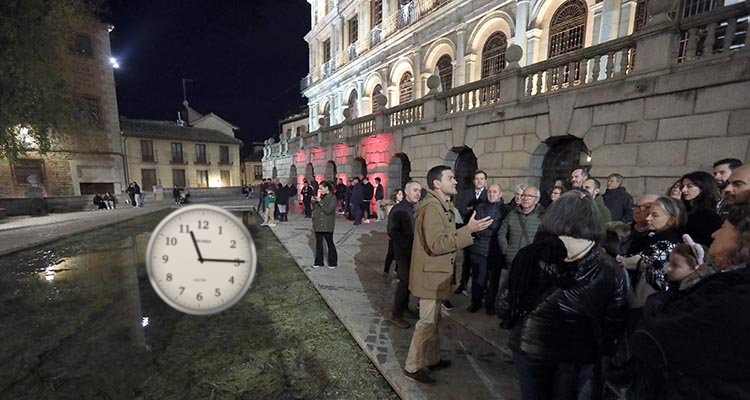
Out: h=11 m=15
